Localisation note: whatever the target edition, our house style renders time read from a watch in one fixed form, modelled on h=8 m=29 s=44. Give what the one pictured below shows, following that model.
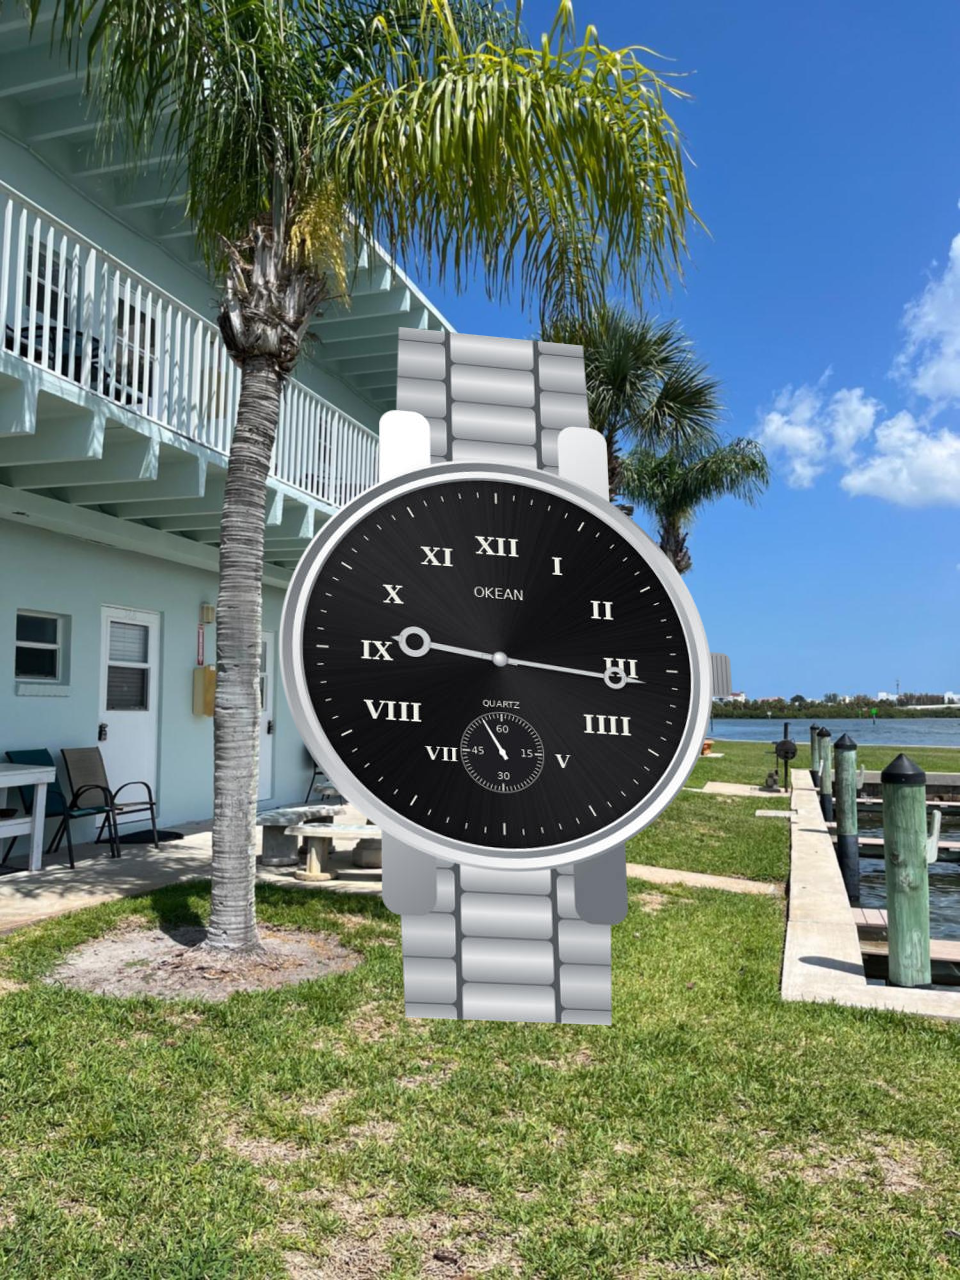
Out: h=9 m=15 s=55
